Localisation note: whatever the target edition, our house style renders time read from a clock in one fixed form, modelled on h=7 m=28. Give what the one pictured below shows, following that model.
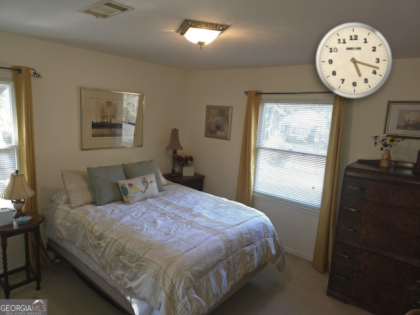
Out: h=5 m=18
